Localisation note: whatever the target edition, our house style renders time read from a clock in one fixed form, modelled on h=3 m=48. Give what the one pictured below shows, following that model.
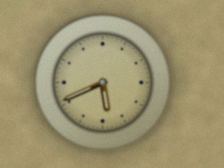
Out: h=5 m=41
